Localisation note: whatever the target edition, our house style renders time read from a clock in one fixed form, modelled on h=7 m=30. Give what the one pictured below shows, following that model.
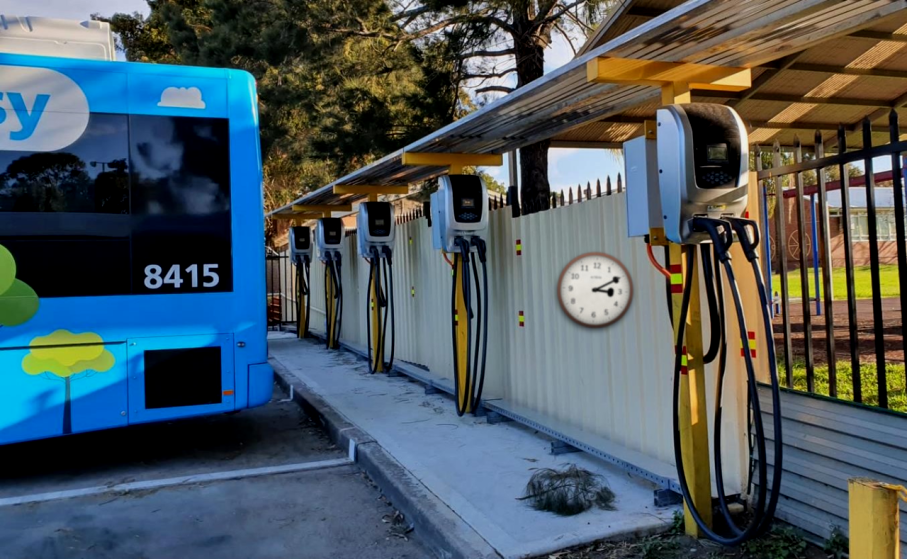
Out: h=3 m=10
